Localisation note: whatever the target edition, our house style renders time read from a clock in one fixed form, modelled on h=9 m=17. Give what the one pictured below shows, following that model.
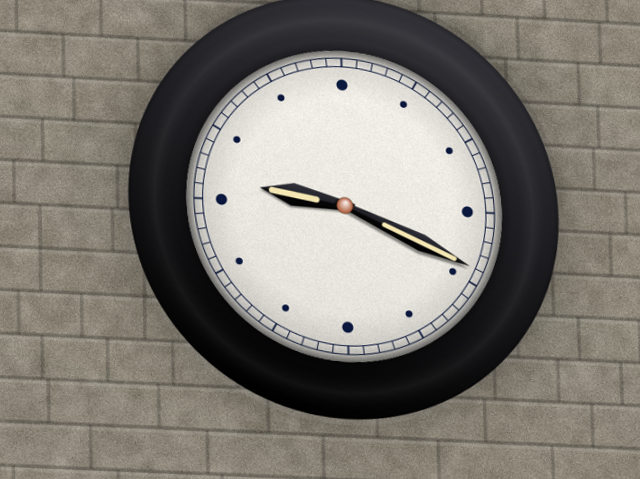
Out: h=9 m=19
